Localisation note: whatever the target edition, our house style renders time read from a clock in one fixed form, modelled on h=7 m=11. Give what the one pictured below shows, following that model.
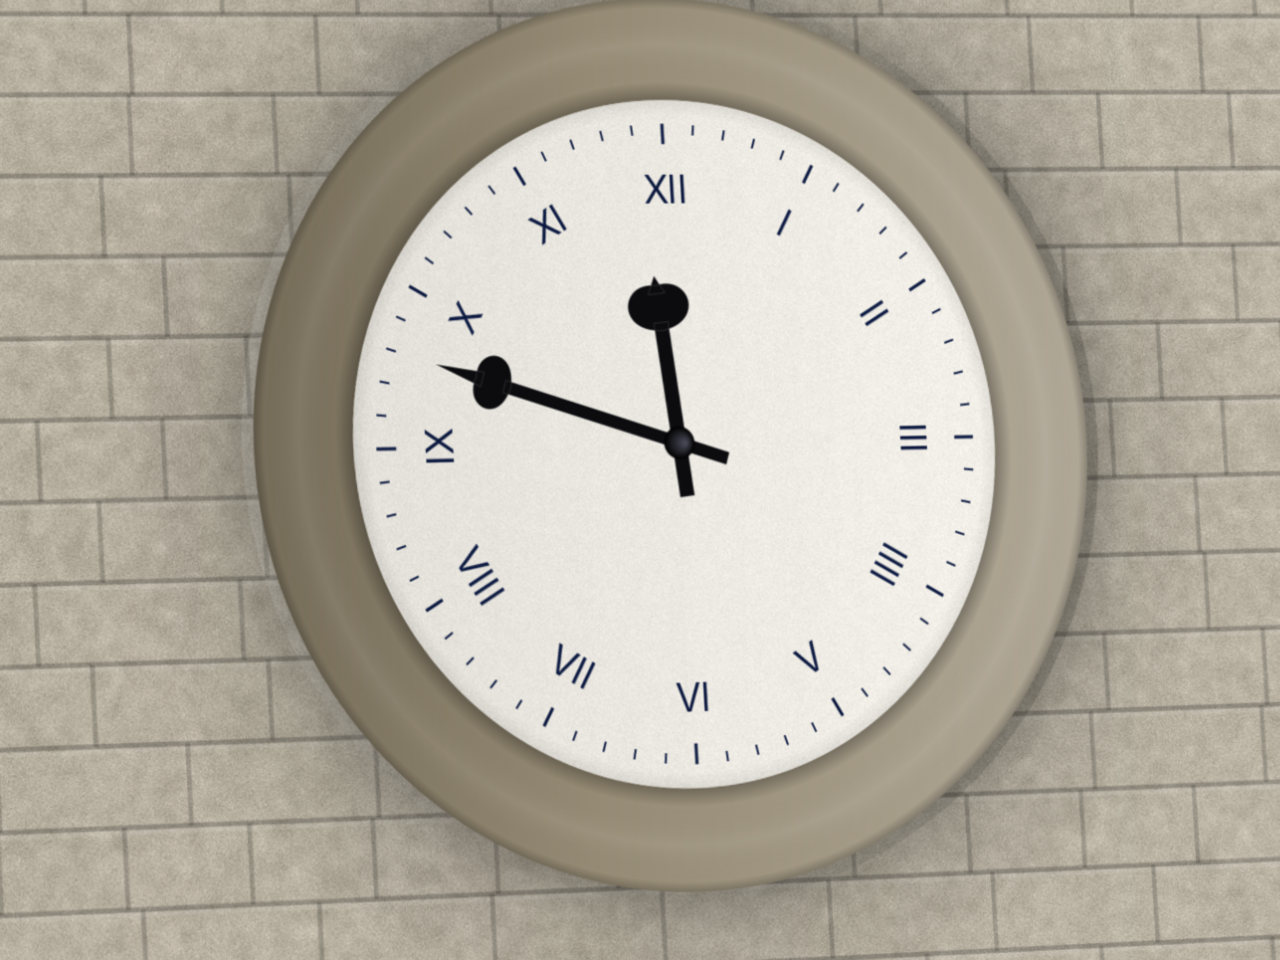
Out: h=11 m=48
